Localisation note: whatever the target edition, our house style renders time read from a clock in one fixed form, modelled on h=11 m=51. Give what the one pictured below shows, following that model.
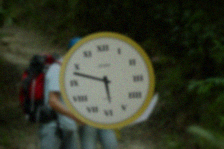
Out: h=5 m=48
